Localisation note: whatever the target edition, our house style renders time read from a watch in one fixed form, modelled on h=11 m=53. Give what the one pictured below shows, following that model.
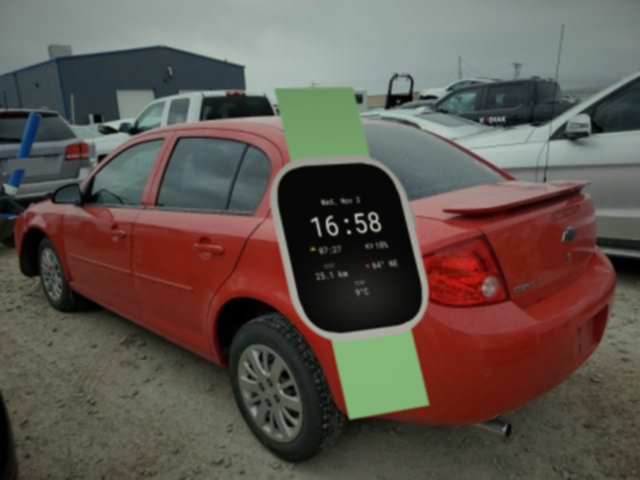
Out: h=16 m=58
